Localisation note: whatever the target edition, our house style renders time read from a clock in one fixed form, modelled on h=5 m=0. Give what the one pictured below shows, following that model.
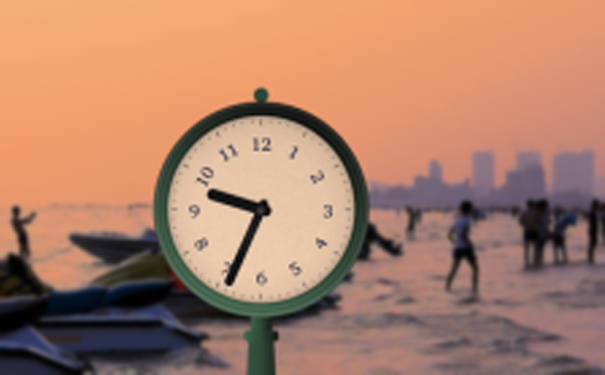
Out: h=9 m=34
